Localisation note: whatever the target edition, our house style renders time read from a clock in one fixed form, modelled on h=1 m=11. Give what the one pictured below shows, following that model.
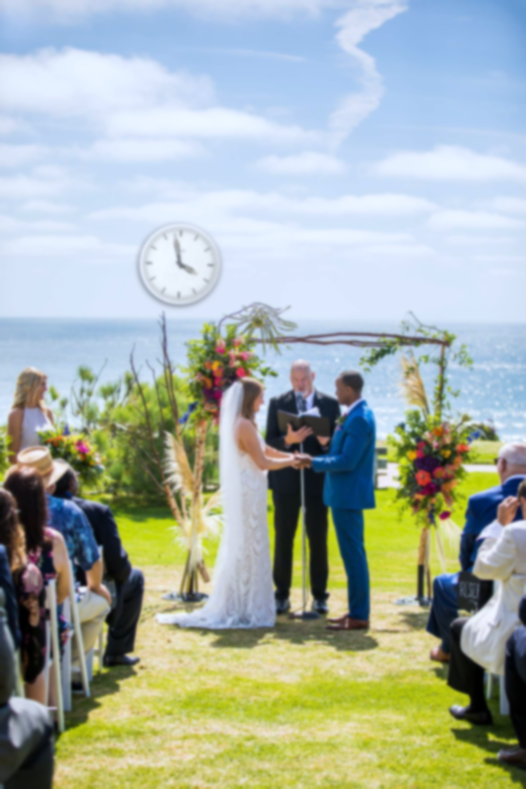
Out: h=3 m=58
